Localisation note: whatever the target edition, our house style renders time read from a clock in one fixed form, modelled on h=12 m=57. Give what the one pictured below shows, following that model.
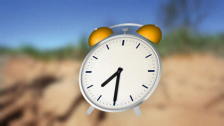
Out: h=7 m=30
